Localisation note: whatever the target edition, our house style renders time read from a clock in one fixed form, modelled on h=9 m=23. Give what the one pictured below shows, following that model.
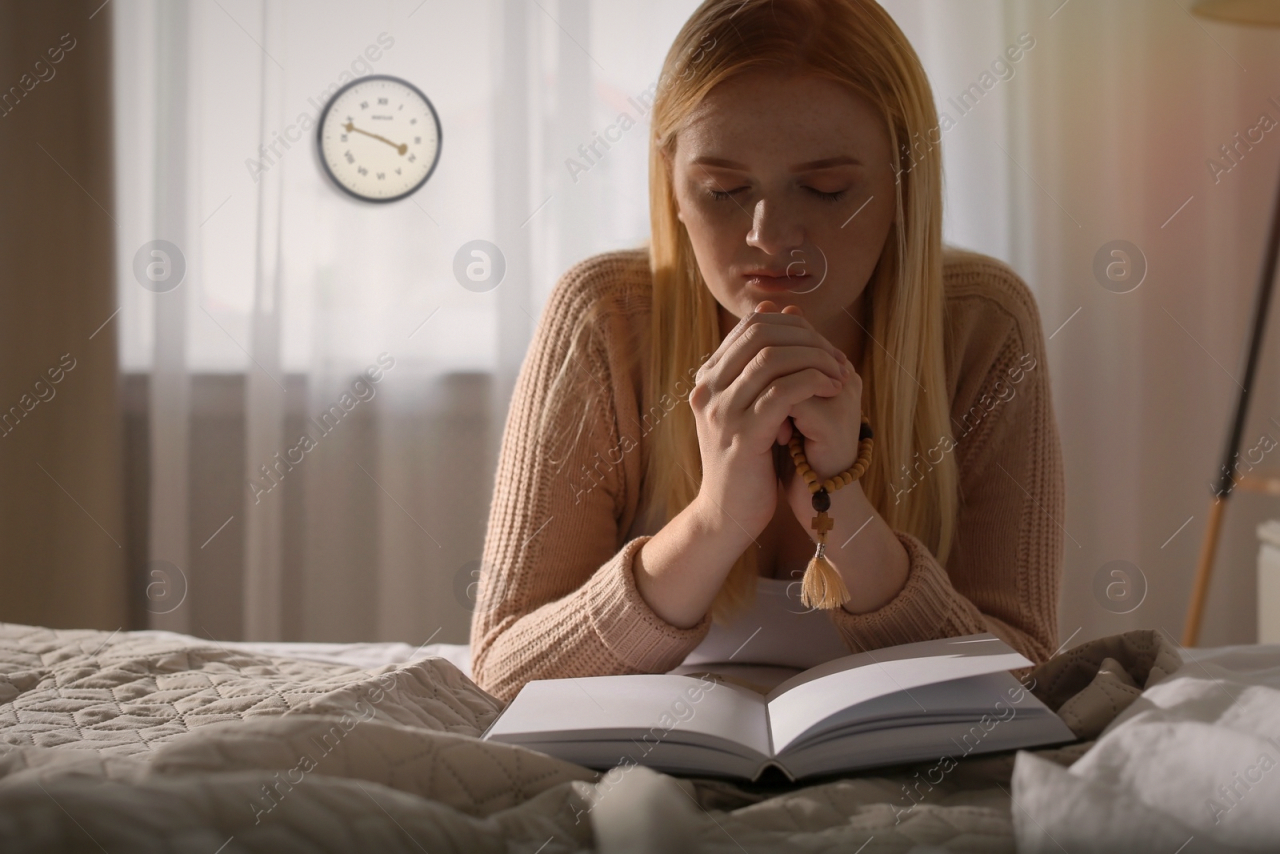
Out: h=3 m=48
